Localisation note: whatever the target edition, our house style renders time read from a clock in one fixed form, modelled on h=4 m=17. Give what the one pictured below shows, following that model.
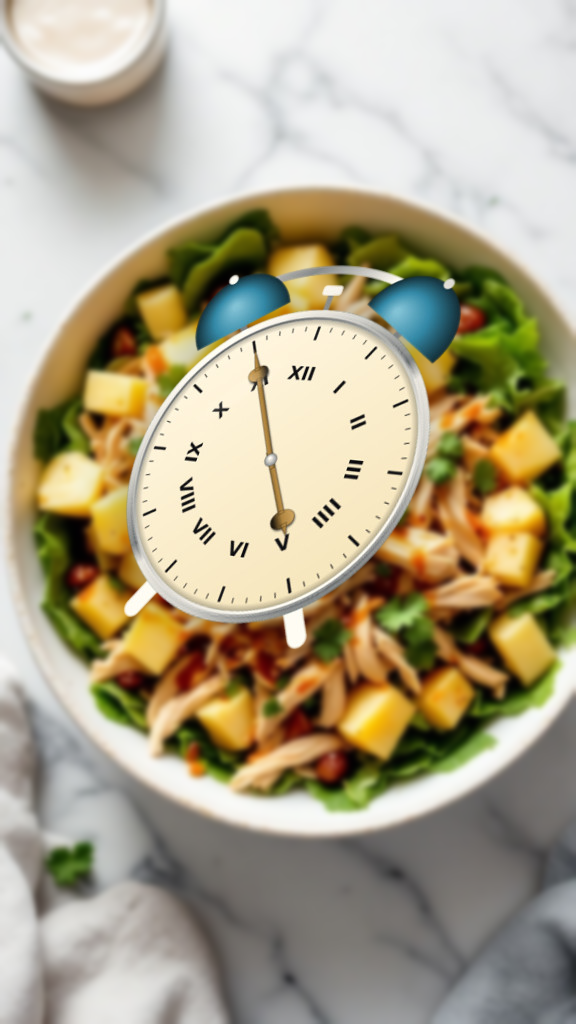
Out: h=4 m=55
